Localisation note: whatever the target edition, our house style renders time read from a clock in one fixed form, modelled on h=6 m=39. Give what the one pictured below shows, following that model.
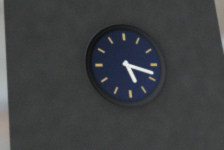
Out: h=5 m=18
